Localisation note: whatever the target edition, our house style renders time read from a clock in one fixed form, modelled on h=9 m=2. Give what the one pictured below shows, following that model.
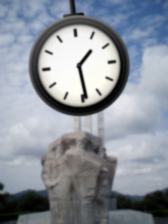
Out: h=1 m=29
